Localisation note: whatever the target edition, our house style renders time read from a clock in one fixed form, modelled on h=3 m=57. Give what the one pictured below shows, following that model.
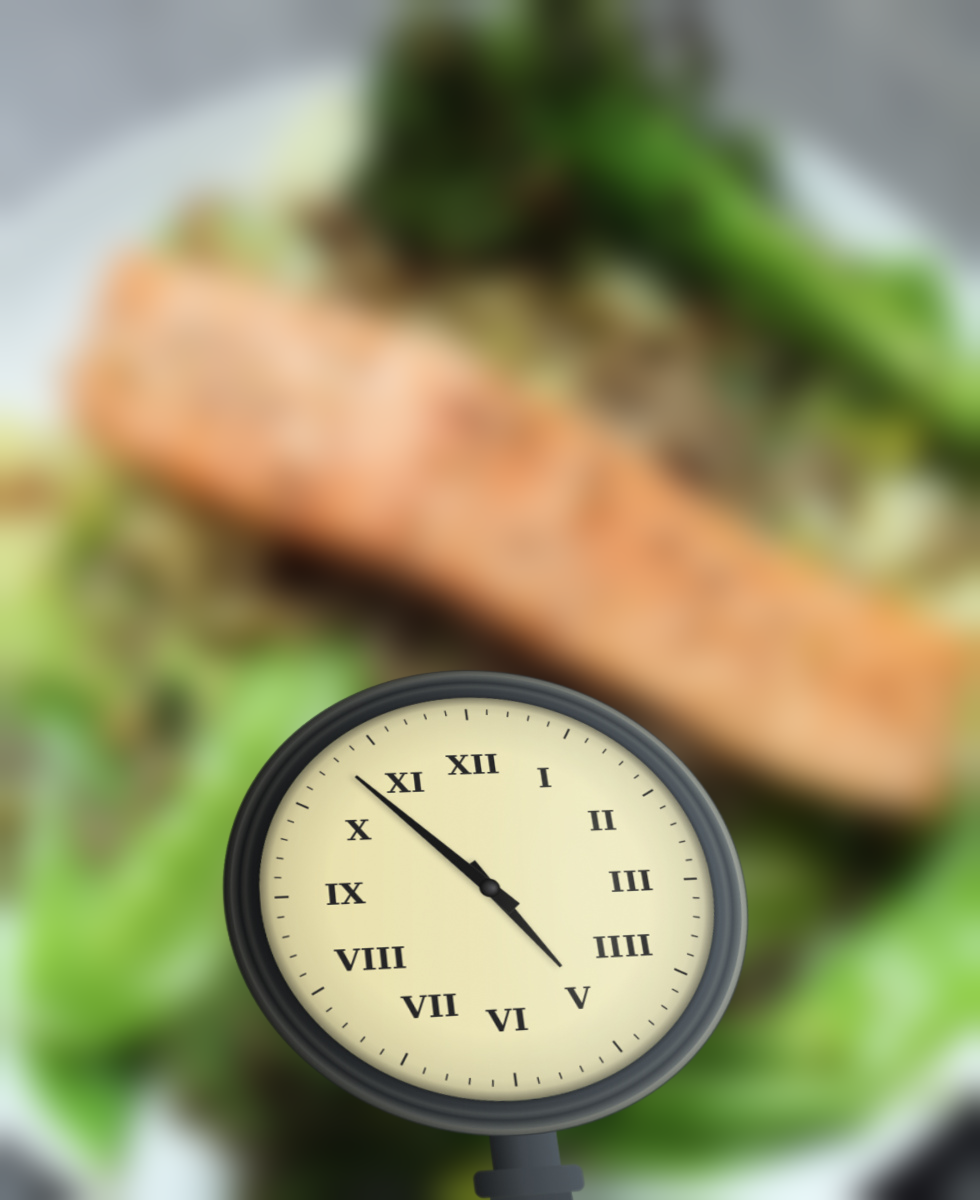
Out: h=4 m=53
